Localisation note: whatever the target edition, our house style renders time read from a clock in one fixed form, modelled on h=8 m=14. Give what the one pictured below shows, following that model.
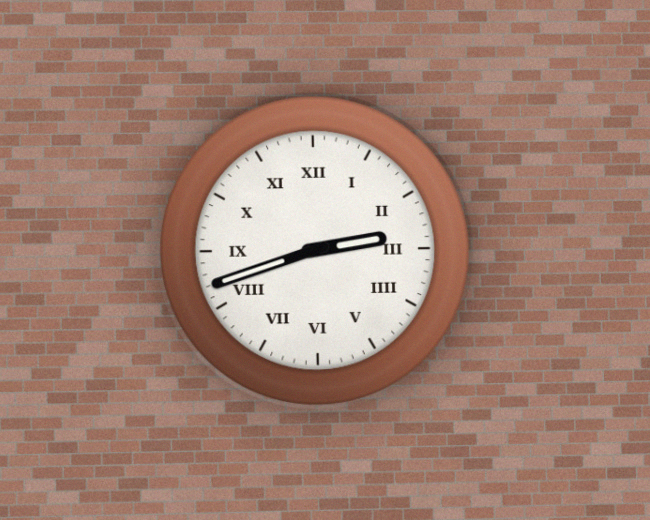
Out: h=2 m=42
